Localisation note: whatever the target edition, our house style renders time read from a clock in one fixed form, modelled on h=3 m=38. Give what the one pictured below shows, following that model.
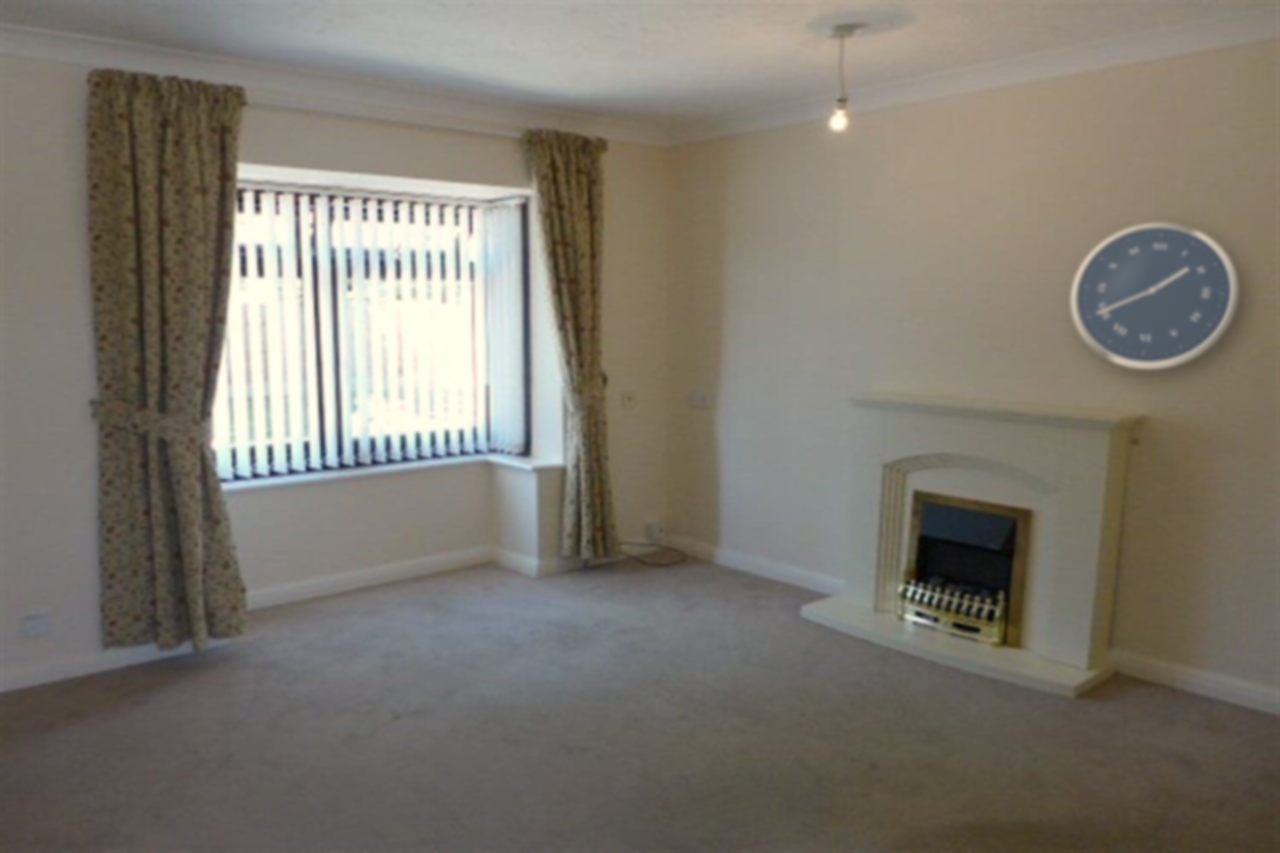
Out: h=1 m=40
